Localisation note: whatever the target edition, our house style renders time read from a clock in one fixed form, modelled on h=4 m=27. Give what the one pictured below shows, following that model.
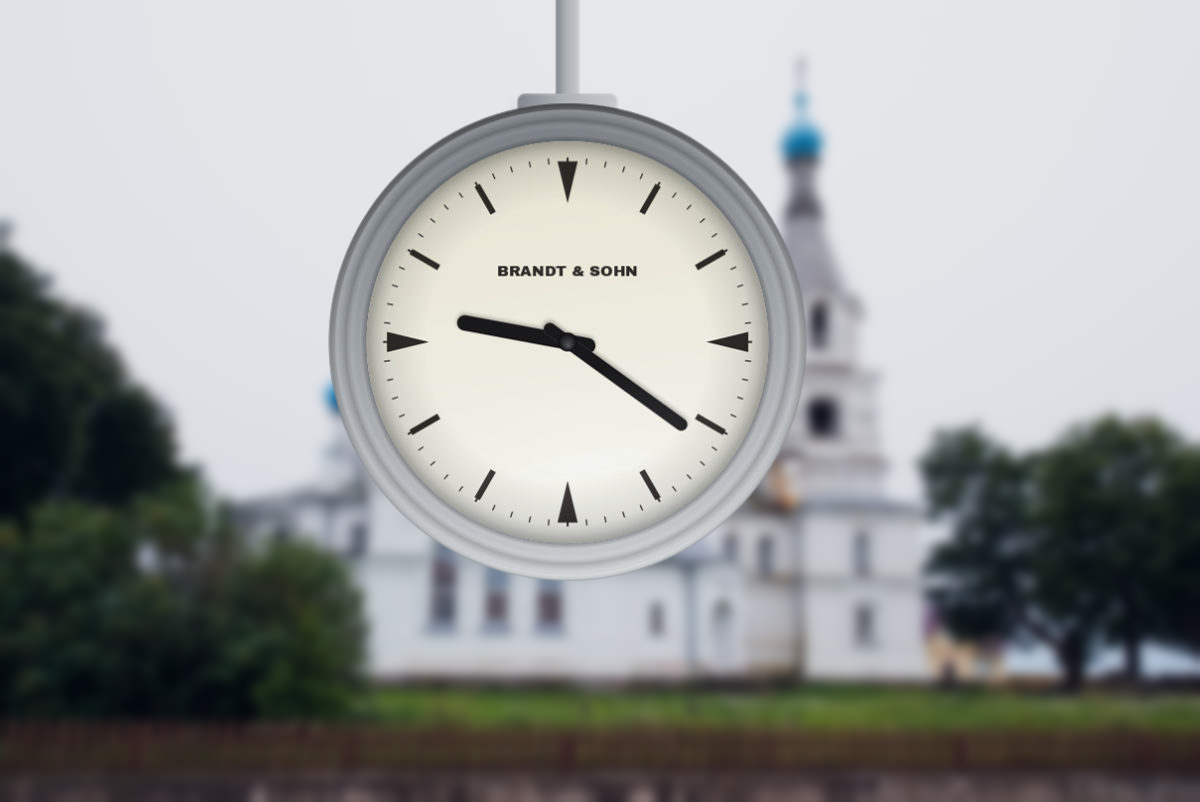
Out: h=9 m=21
